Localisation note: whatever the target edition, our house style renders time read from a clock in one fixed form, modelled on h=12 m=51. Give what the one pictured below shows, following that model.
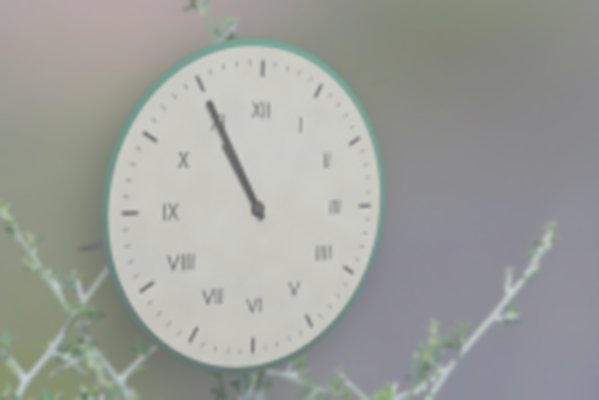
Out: h=10 m=55
